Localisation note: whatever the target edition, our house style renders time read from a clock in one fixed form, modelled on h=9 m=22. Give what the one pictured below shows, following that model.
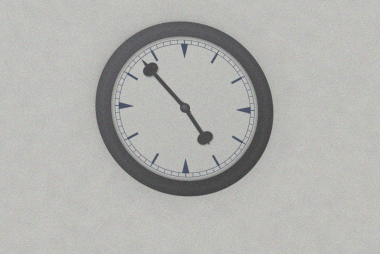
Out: h=4 m=53
